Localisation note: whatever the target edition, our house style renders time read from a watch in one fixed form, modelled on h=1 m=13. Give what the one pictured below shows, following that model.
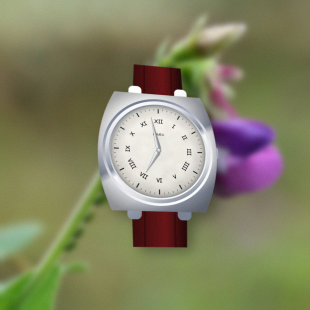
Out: h=6 m=58
